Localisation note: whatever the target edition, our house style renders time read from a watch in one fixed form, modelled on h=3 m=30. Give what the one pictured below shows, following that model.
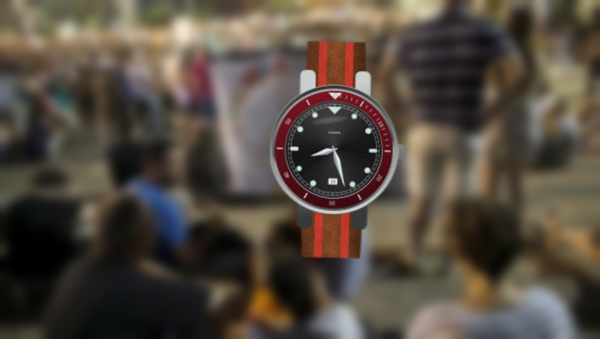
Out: h=8 m=27
